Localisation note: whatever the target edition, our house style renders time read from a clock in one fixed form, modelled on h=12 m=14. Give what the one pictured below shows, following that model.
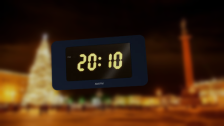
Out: h=20 m=10
